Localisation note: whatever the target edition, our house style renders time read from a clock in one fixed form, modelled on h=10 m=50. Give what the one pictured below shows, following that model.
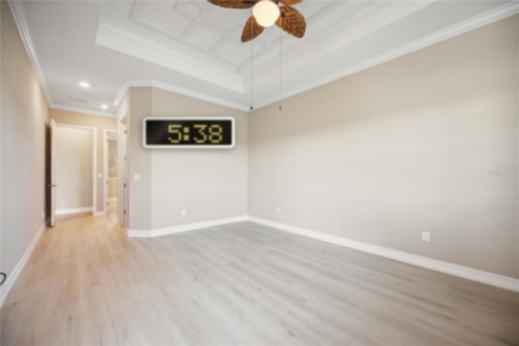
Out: h=5 m=38
